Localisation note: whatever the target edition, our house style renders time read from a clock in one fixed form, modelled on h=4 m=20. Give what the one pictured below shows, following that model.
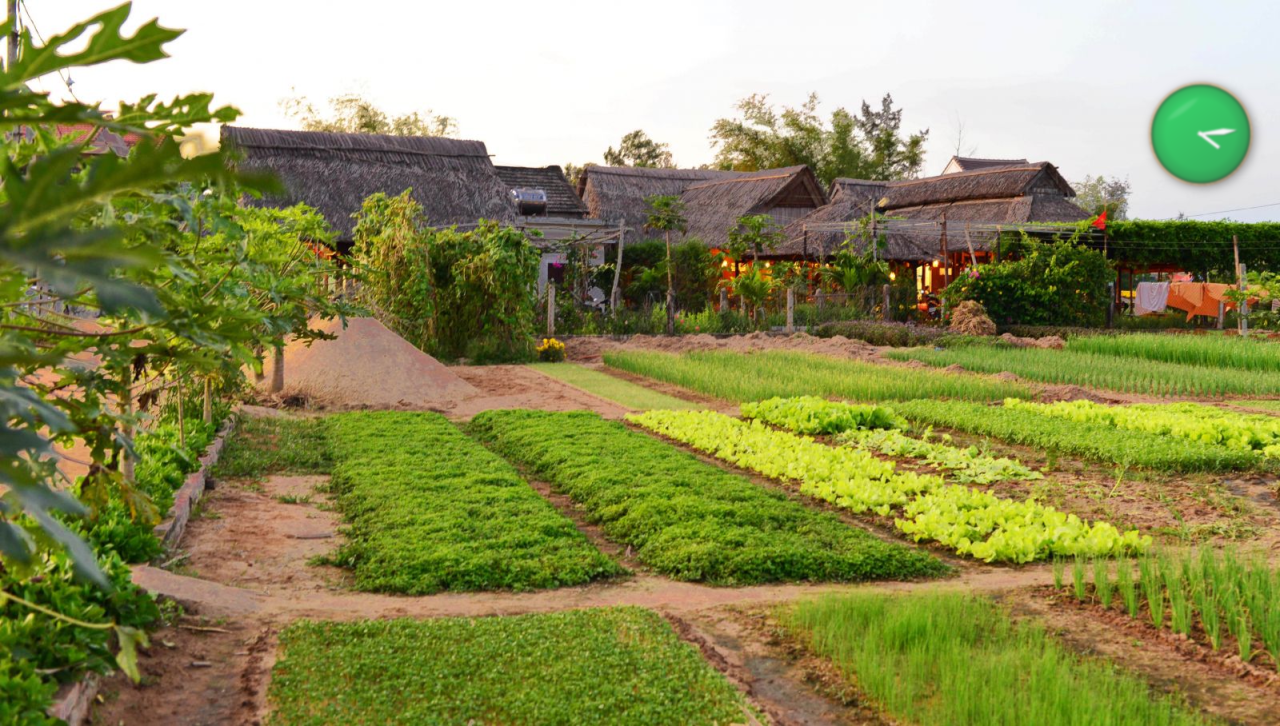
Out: h=4 m=14
